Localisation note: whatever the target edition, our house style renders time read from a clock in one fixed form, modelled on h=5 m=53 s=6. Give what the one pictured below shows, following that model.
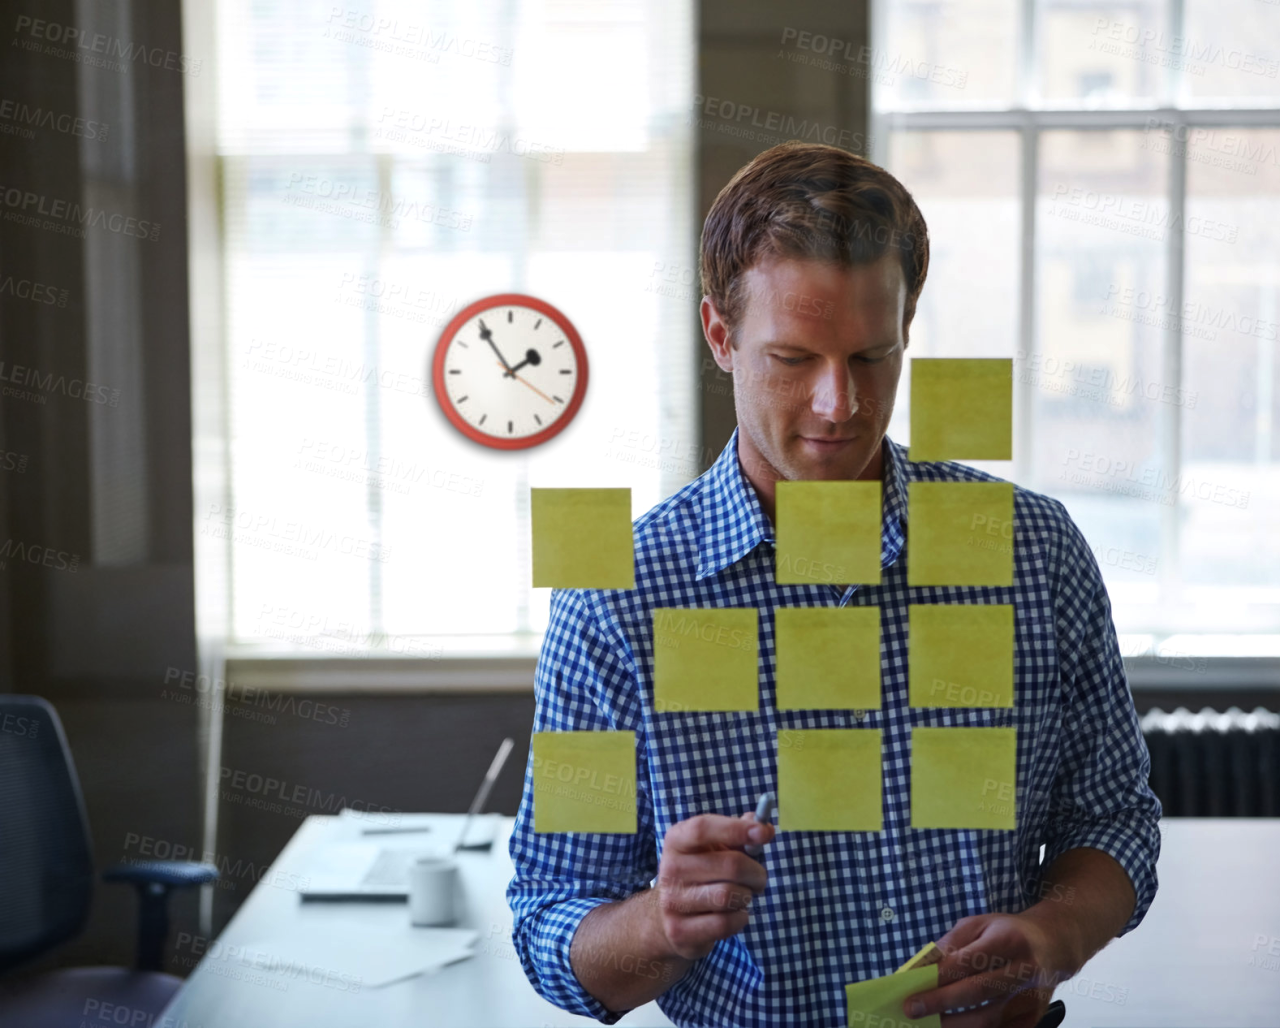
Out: h=1 m=54 s=21
